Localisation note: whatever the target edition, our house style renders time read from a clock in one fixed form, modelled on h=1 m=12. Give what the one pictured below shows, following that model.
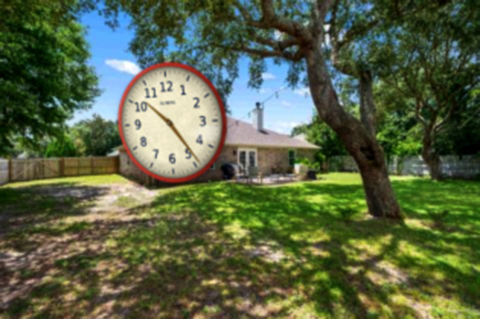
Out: h=10 m=24
